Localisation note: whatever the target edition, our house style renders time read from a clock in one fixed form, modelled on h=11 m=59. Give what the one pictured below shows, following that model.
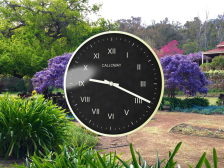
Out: h=9 m=19
